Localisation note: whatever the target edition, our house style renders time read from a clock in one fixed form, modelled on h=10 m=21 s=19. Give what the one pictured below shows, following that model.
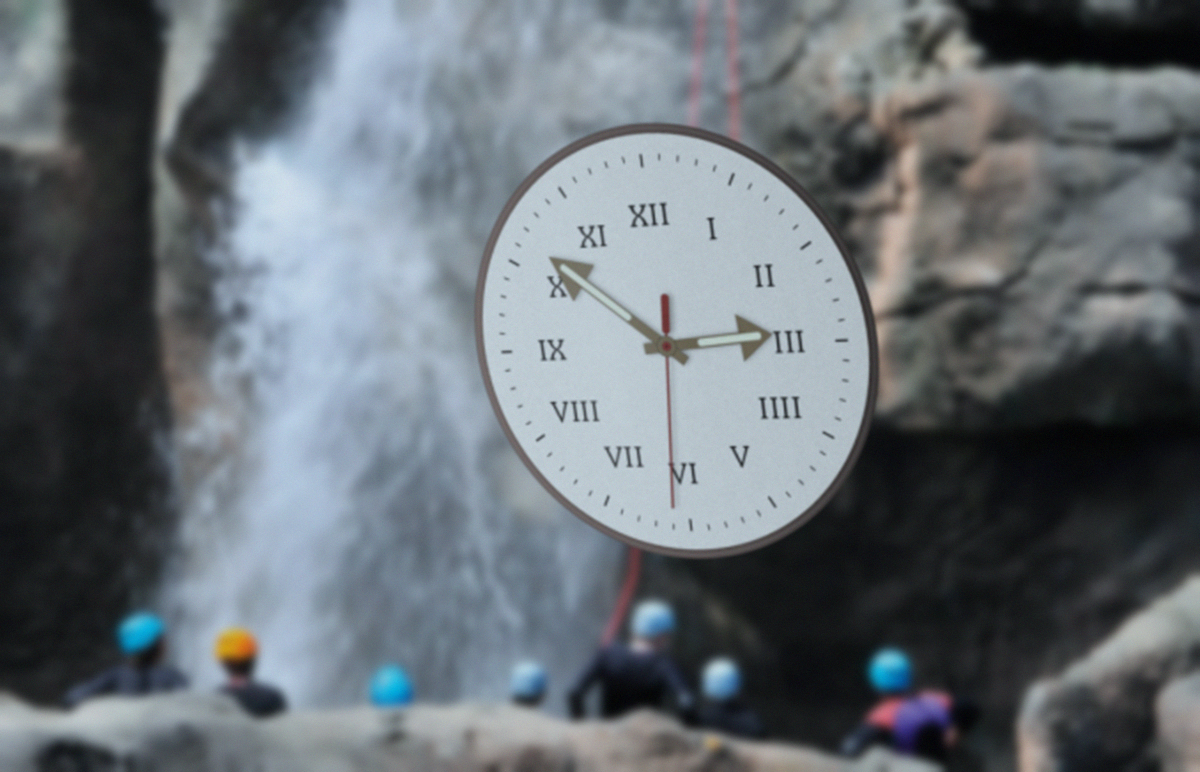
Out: h=2 m=51 s=31
